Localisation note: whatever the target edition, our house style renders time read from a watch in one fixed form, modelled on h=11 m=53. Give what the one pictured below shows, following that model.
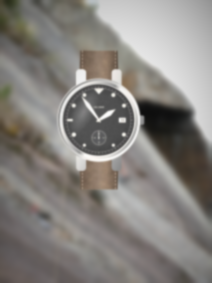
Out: h=1 m=54
